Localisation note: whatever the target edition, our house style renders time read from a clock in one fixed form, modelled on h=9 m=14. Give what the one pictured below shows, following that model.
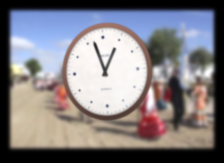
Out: h=12 m=57
